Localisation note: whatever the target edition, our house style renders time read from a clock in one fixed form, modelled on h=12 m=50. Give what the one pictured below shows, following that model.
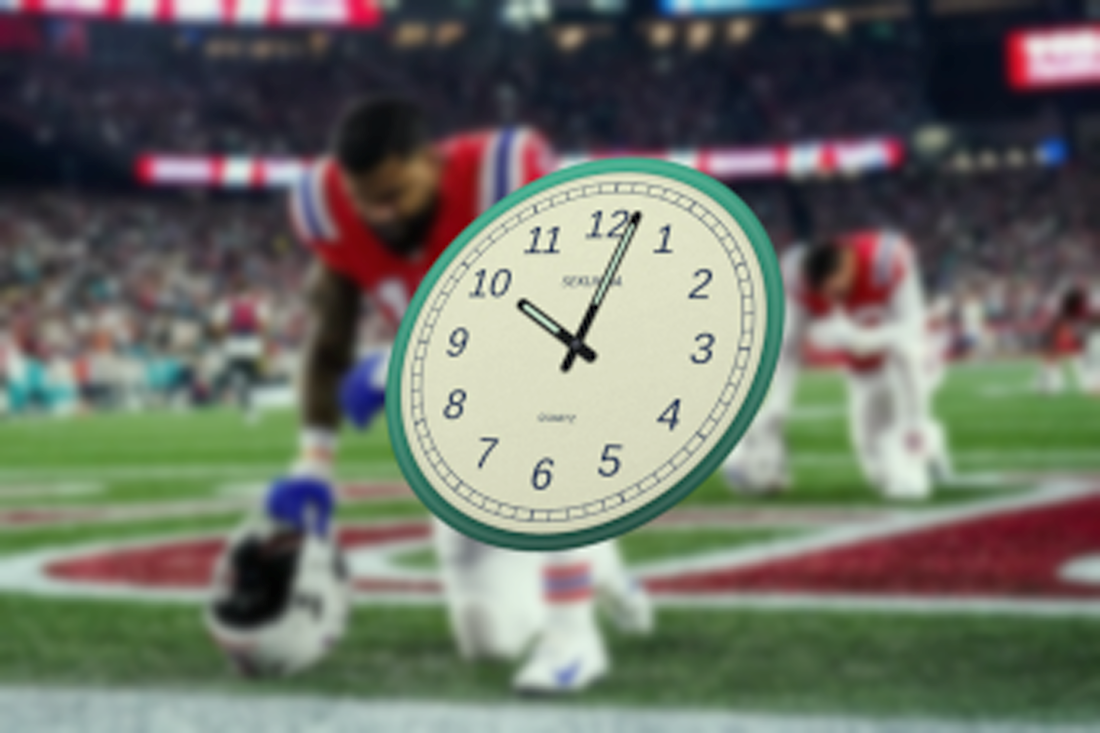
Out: h=10 m=2
